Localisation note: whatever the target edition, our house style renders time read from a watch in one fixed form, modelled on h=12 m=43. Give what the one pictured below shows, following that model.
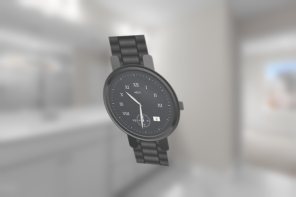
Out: h=10 m=31
